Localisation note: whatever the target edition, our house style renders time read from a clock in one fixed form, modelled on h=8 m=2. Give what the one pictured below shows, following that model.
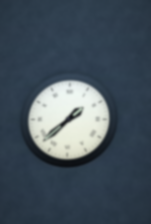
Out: h=1 m=38
